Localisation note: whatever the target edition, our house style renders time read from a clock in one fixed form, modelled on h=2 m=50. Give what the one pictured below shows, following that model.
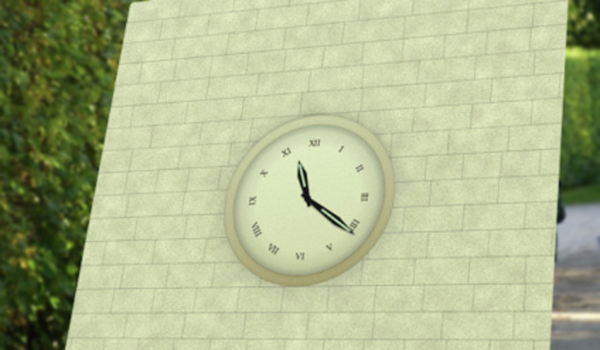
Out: h=11 m=21
